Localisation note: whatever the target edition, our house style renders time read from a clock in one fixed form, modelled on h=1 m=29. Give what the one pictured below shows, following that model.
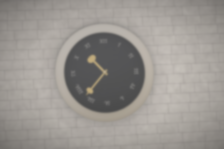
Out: h=10 m=37
